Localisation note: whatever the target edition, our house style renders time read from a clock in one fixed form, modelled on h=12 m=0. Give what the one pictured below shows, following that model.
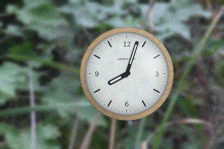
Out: h=8 m=3
